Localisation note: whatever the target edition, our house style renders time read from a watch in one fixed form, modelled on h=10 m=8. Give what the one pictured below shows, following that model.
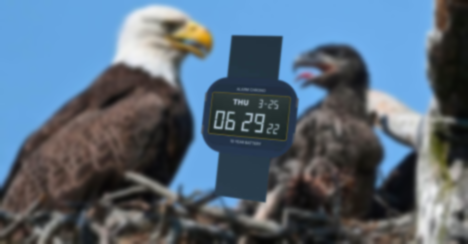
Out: h=6 m=29
